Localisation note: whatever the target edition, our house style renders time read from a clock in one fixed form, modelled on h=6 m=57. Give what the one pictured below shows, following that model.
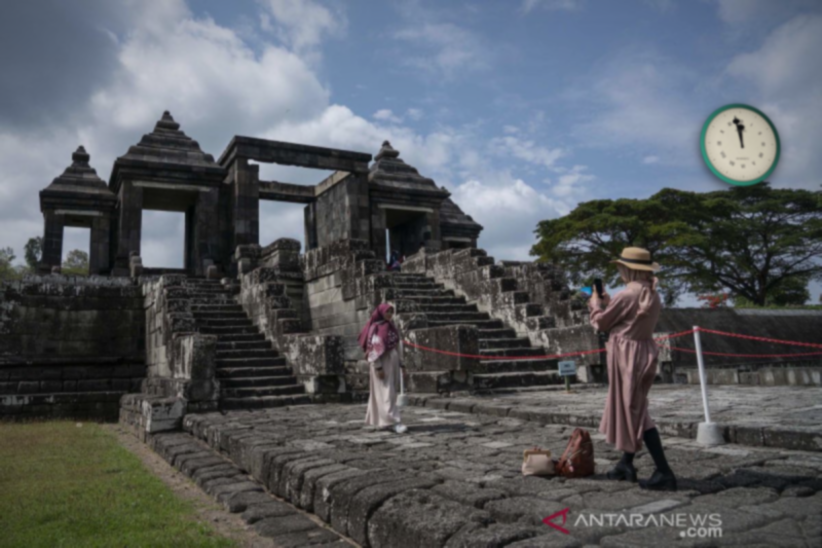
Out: h=11 m=58
